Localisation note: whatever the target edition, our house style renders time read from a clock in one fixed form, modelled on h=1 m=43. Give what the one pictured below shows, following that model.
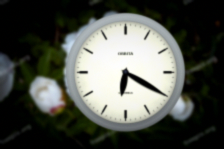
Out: h=6 m=20
